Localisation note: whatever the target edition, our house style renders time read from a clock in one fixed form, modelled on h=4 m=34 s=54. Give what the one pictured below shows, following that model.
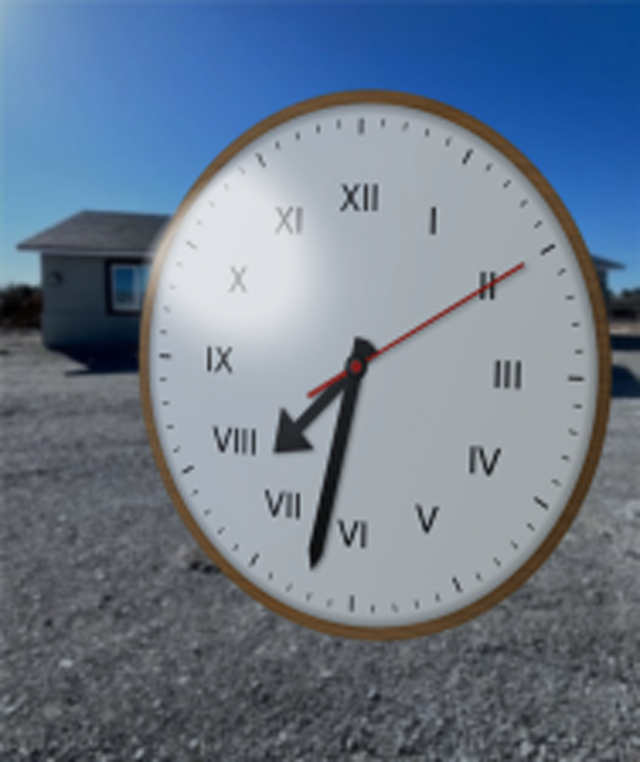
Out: h=7 m=32 s=10
